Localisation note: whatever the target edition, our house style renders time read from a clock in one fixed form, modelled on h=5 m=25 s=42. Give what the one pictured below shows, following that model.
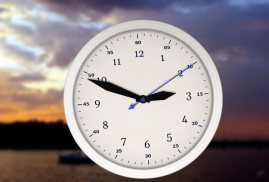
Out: h=2 m=49 s=10
